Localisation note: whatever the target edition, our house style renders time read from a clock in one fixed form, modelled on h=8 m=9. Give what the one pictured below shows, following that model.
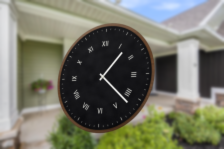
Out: h=1 m=22
